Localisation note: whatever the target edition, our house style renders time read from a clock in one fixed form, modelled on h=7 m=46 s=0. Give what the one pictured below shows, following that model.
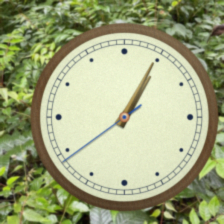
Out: h=1 m=4 s=39
